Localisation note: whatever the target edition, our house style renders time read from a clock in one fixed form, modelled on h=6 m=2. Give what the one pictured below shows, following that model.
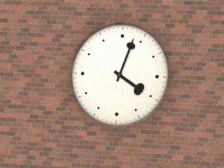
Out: h=4 m=3
